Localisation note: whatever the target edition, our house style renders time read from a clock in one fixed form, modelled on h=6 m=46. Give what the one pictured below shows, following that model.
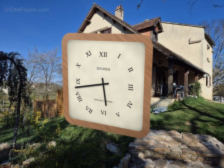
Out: h=5 m=43
